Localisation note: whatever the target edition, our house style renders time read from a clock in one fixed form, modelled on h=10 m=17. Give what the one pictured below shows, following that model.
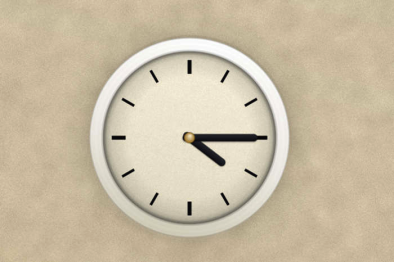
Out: h=4 m=15
